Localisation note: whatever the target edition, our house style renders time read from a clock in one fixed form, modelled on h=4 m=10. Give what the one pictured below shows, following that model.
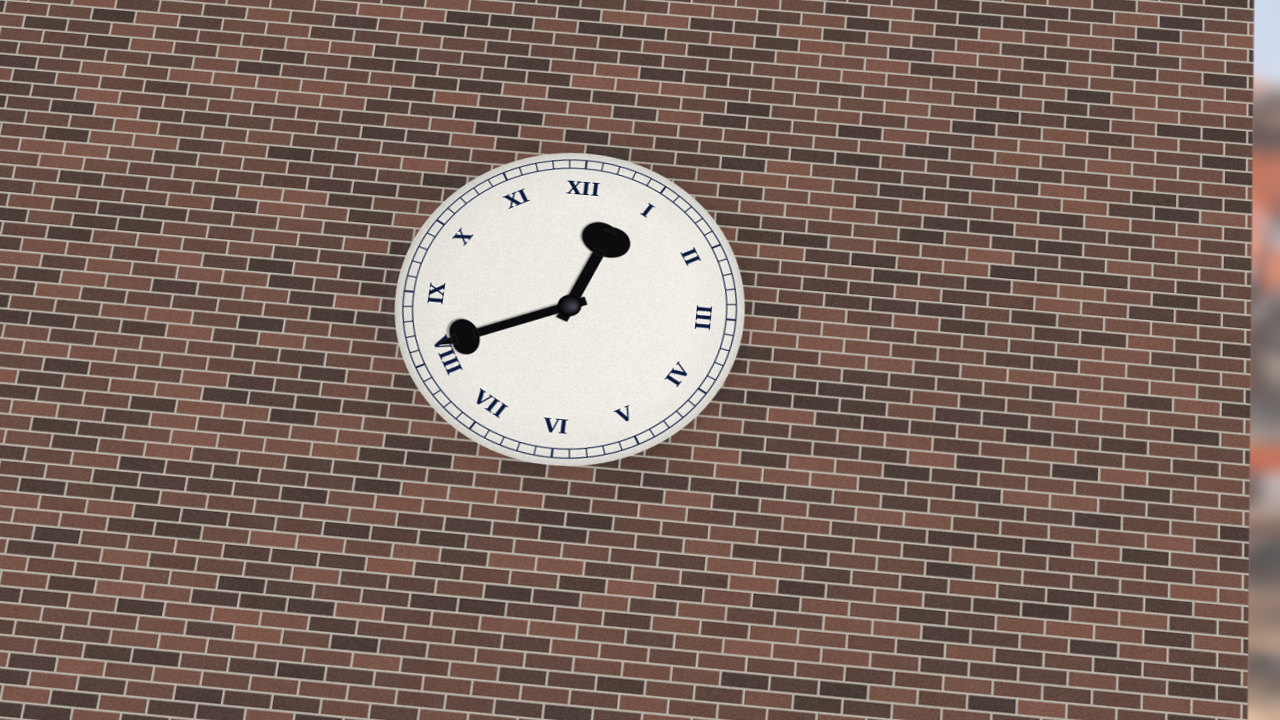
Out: h=12 m=41
